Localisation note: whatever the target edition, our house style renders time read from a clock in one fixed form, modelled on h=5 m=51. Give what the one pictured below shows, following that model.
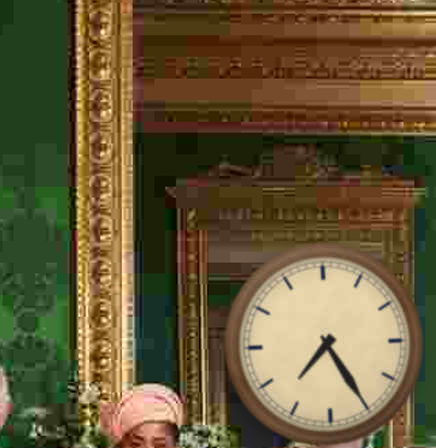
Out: h=7 m=25
